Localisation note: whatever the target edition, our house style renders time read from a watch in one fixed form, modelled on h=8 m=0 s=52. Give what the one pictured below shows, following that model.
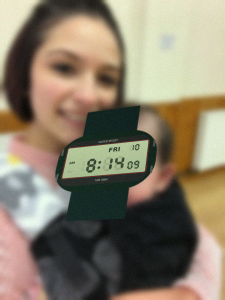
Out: h=8 m=14 s=9
